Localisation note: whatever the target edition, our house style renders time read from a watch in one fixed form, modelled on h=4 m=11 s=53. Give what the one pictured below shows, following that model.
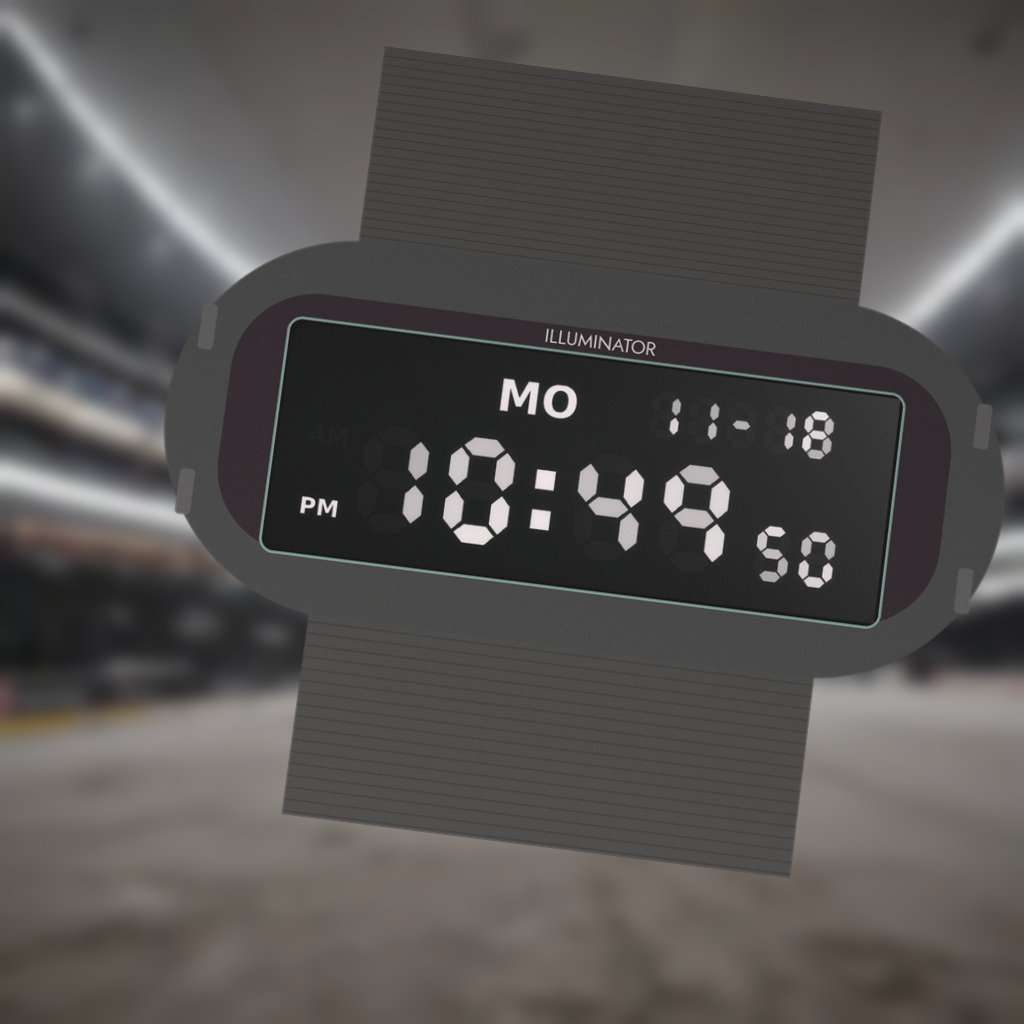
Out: h=10 m=49 s=50
